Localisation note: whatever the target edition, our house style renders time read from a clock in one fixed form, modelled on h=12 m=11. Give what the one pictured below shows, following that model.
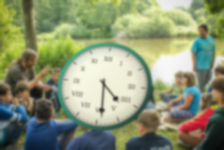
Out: h=4 m=29
